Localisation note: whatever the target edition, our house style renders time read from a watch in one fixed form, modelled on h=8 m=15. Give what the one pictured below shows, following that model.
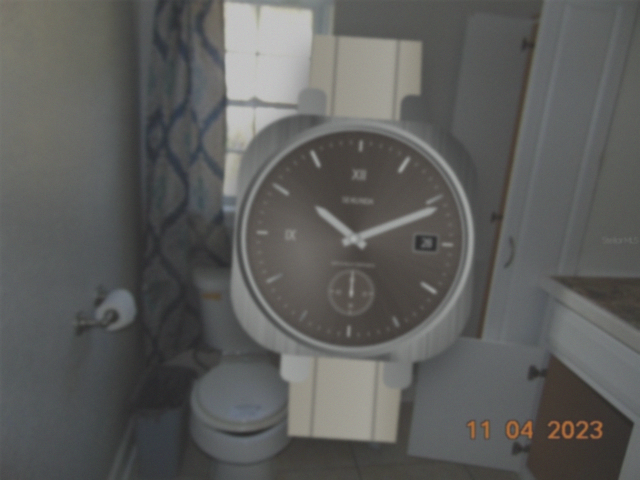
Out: h=10 m=11
